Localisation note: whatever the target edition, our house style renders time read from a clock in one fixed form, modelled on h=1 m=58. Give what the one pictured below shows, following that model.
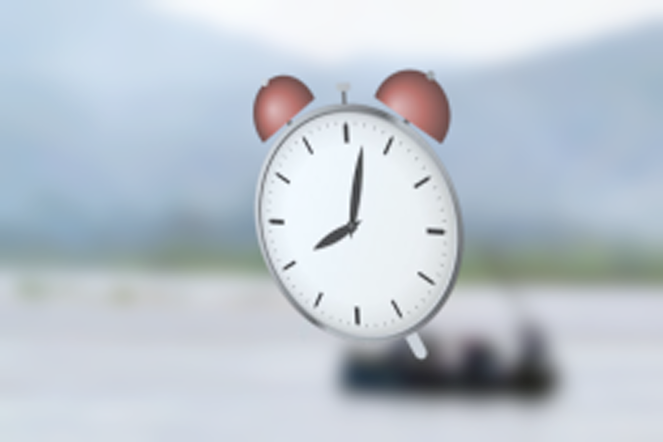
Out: h=8 m=2
